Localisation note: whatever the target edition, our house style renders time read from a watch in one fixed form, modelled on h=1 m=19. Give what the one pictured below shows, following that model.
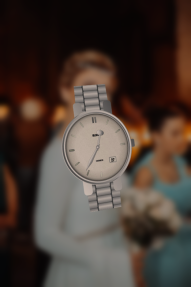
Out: h=12 m=36
